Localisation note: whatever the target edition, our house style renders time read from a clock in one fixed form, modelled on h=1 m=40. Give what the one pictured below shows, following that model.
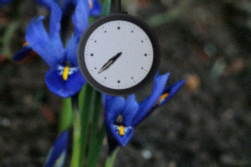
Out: h=7 m=38
